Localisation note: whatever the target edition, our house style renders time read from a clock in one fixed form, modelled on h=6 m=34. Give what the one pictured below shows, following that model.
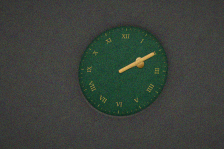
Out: h=2 m=10
